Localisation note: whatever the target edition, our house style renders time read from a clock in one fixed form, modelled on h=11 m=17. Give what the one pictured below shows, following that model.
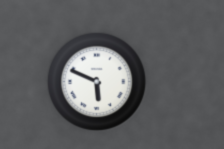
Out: h=5 m=49
